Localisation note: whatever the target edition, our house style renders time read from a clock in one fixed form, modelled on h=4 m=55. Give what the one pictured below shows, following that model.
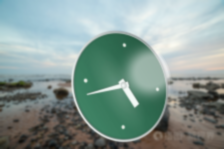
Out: h=4 m=42
